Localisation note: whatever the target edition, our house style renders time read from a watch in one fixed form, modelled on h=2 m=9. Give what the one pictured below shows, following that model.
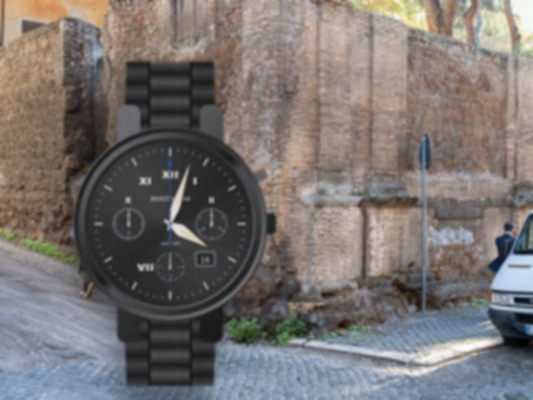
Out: h=4 m=3
